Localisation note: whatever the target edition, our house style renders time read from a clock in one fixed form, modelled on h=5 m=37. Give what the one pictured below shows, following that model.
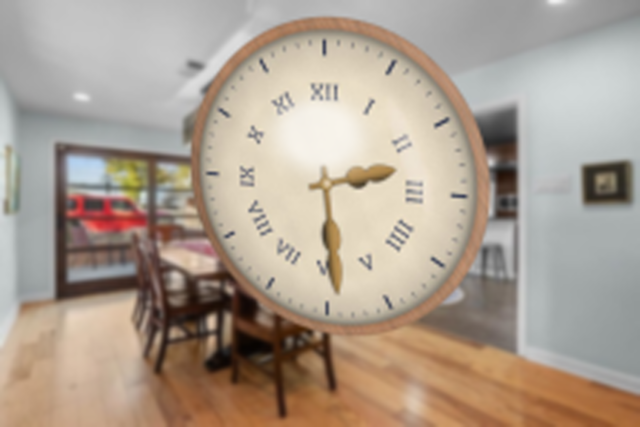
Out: h=2 m=29
